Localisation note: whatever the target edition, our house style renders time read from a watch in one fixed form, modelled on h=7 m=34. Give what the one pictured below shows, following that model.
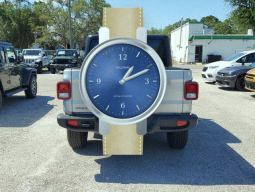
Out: h=1 m=11
